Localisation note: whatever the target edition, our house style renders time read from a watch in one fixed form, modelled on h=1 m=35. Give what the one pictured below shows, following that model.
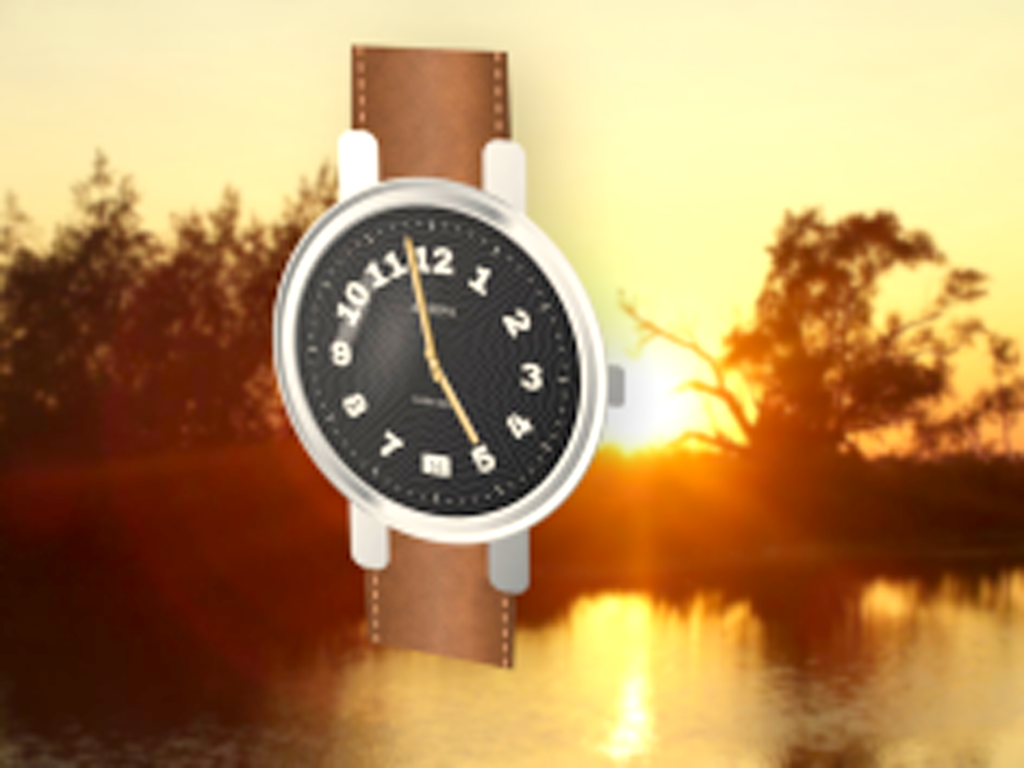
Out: h=4 m=58
